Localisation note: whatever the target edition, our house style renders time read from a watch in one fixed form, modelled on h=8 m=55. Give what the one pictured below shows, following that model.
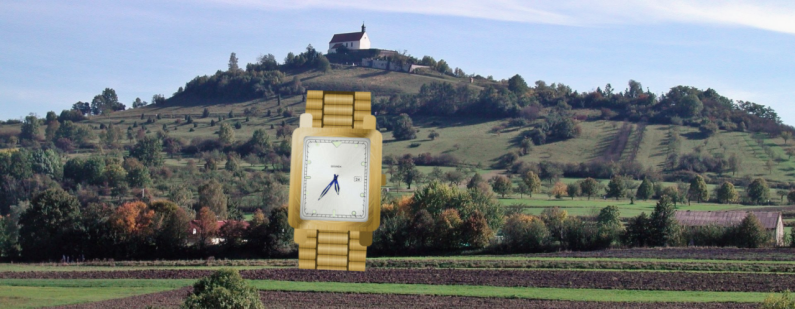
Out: h=5 m=36
